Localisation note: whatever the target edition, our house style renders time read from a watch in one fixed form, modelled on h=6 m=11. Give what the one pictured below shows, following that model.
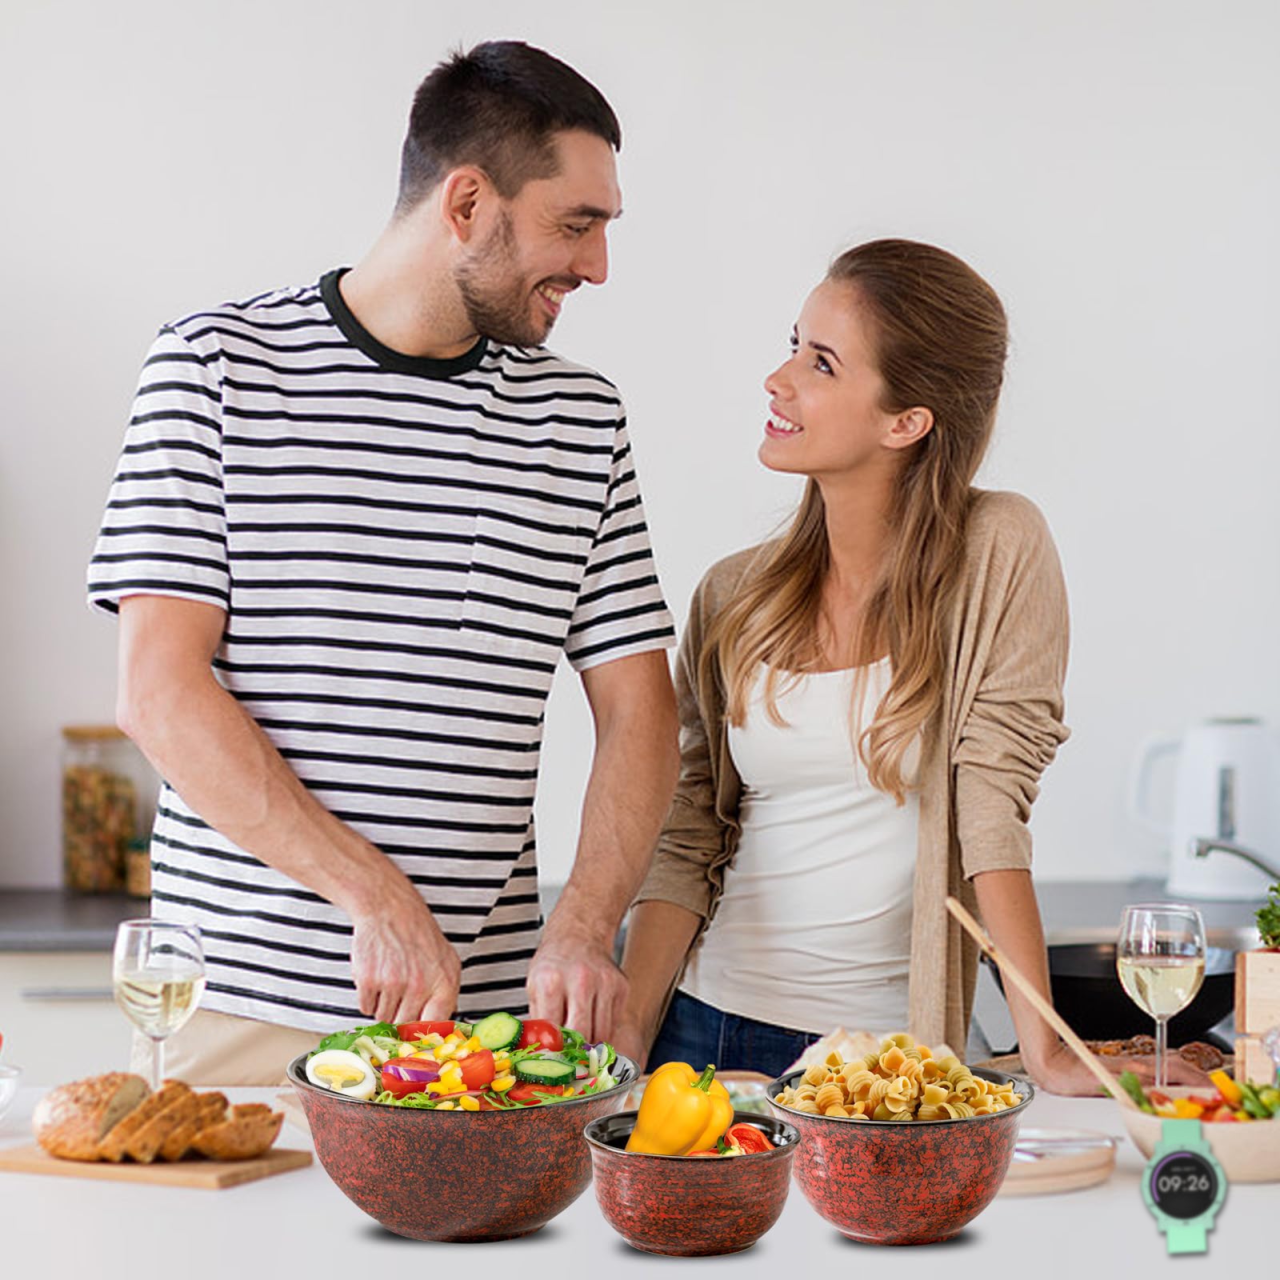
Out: h=9 m=26
